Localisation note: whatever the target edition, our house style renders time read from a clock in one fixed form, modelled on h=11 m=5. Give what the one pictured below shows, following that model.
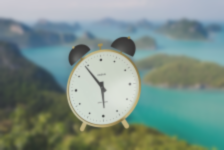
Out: h=5 m=54
